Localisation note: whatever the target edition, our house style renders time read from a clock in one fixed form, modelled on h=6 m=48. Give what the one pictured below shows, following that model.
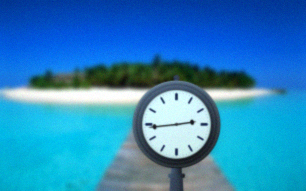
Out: h=2 m=44
